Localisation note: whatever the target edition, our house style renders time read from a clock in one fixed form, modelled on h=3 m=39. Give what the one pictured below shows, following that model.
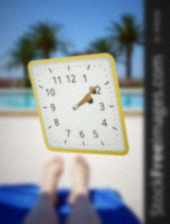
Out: h=2 m=9
